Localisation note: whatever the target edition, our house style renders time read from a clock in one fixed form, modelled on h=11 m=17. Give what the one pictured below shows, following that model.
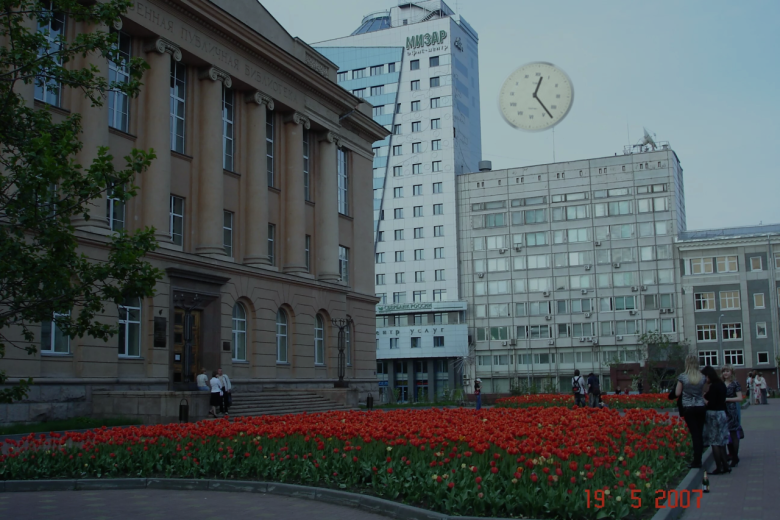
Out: h=12 m=23
